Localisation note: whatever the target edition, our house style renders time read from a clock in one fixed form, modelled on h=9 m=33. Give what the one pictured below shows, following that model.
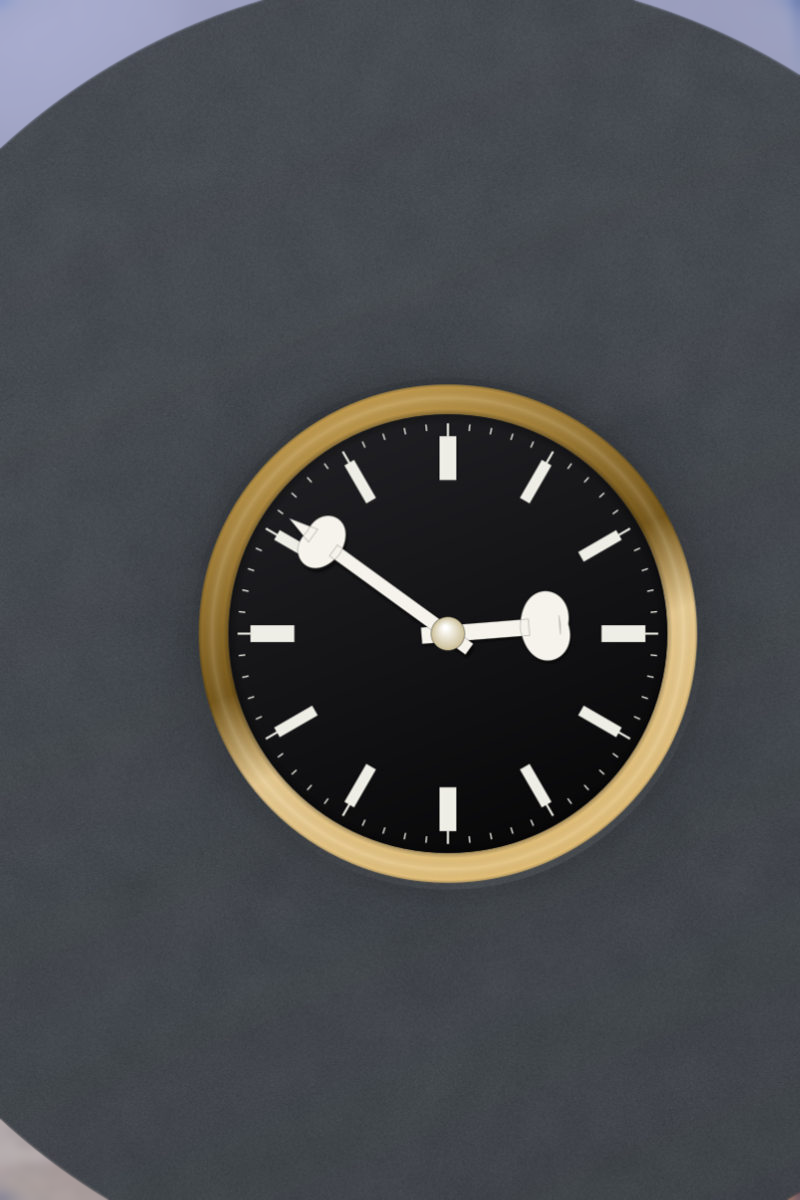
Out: h=2 m=51
